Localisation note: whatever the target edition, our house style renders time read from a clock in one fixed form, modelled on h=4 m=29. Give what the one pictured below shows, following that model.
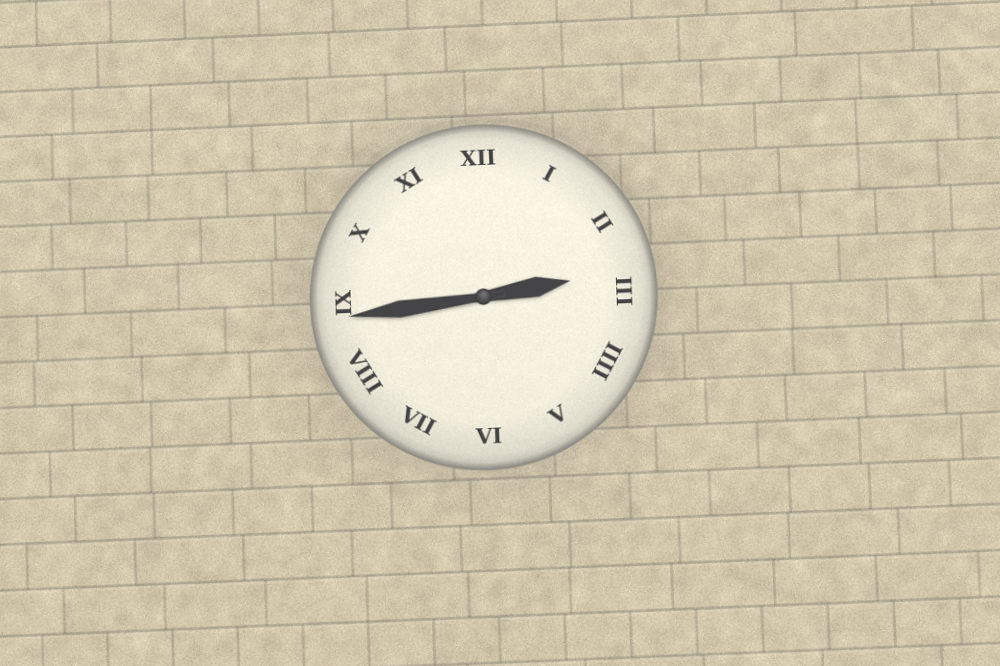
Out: h=2 m=44
